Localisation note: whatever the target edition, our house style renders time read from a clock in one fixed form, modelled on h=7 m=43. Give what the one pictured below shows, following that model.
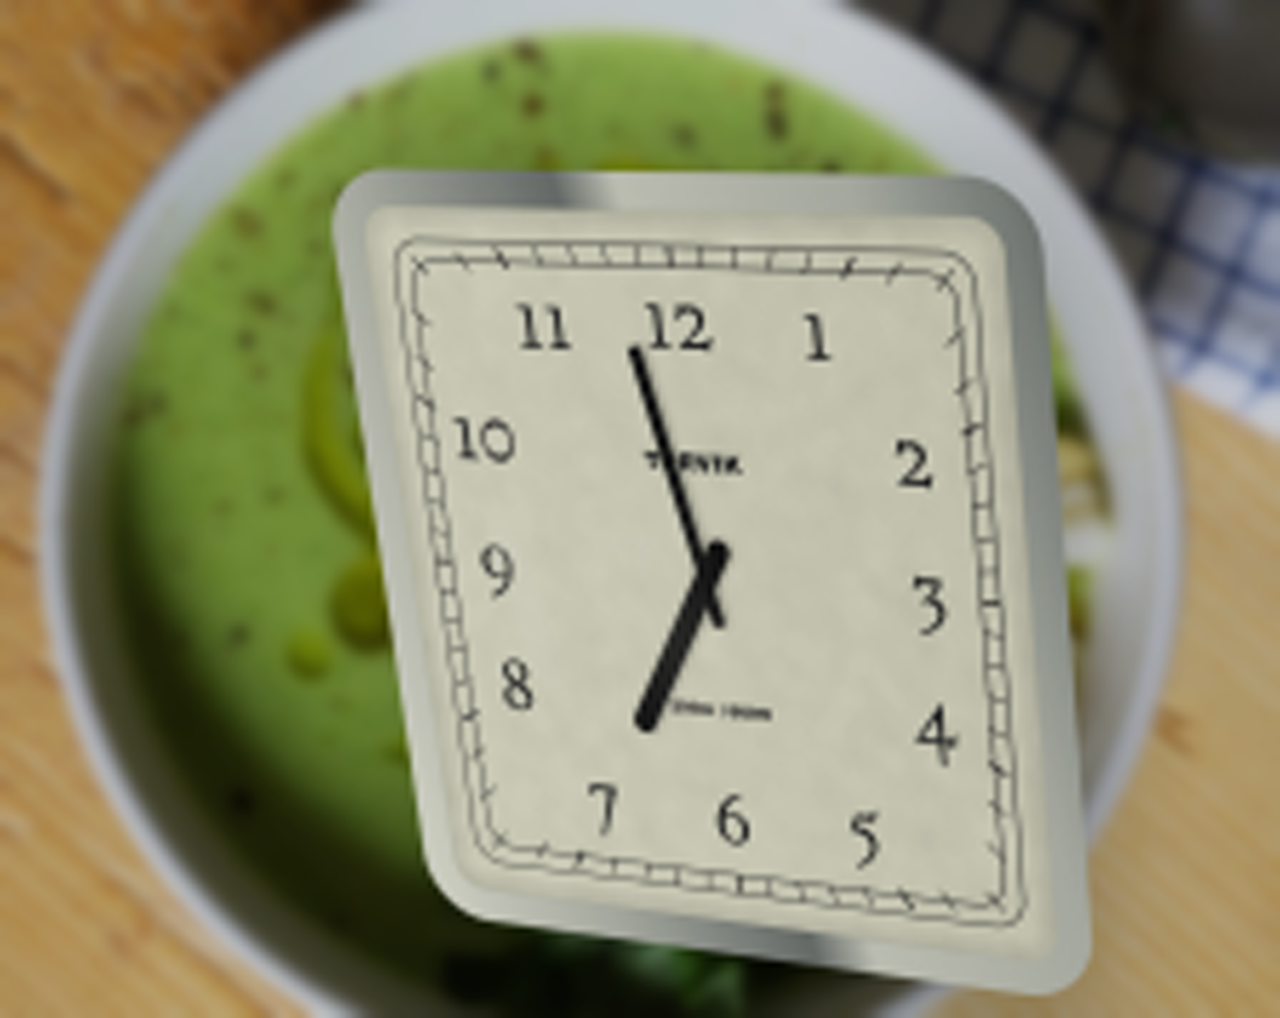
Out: h=6 m=58
